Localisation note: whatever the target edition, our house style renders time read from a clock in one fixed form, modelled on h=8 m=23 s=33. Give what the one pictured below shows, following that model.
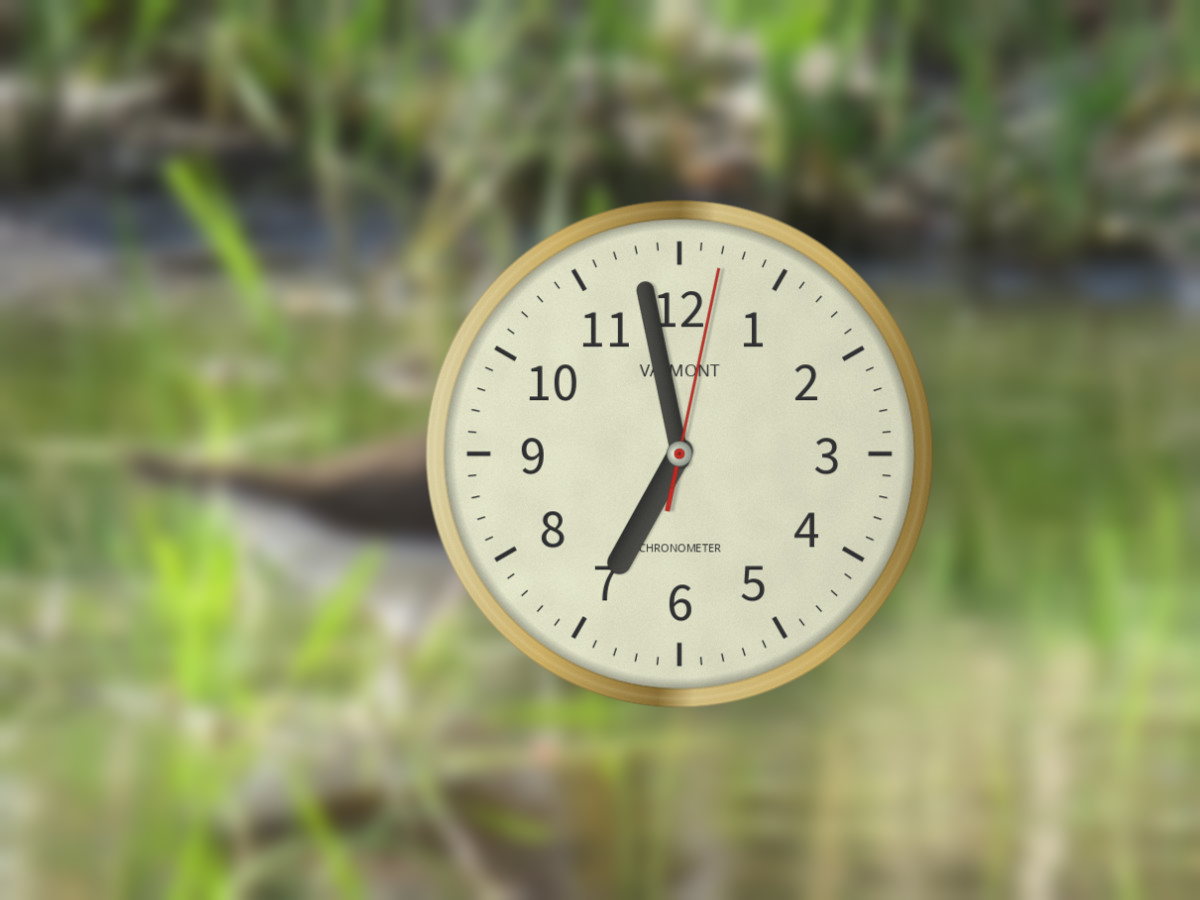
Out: h=6 m=58 s=2
